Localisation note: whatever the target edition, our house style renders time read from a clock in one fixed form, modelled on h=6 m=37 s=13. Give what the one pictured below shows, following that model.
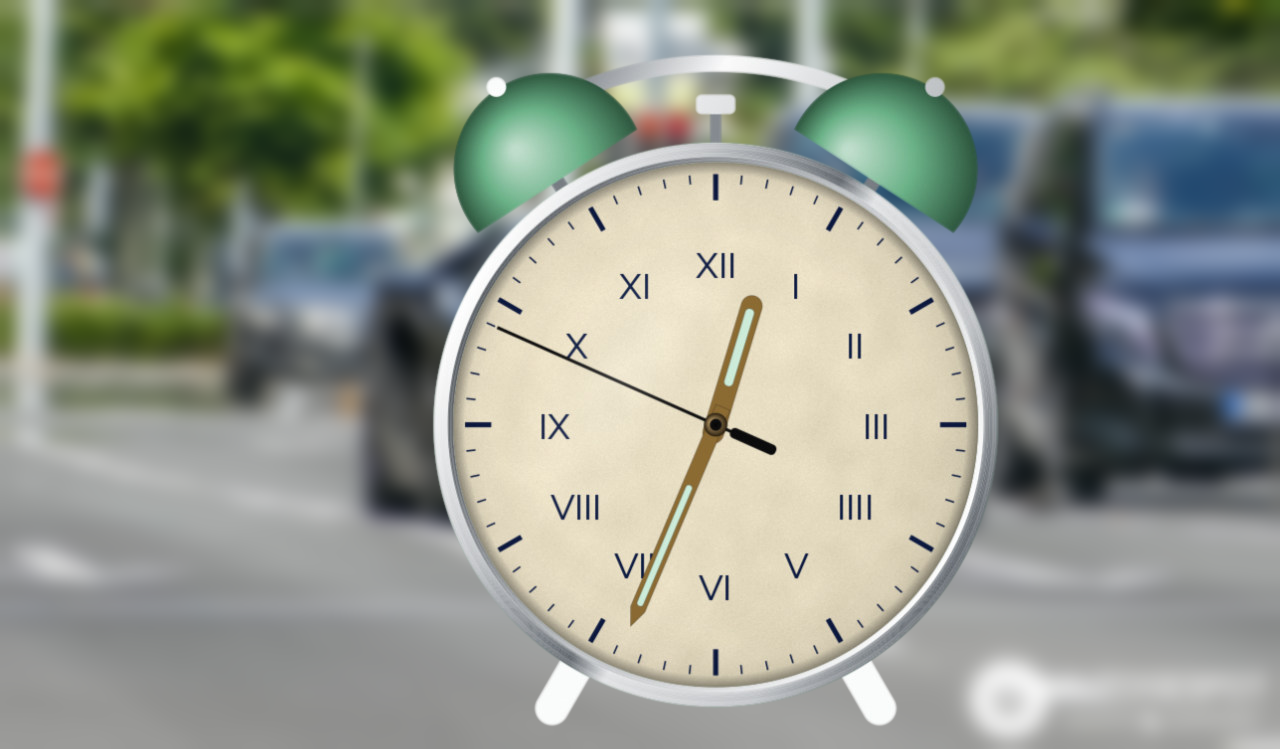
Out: h=12 m=33 s=49
